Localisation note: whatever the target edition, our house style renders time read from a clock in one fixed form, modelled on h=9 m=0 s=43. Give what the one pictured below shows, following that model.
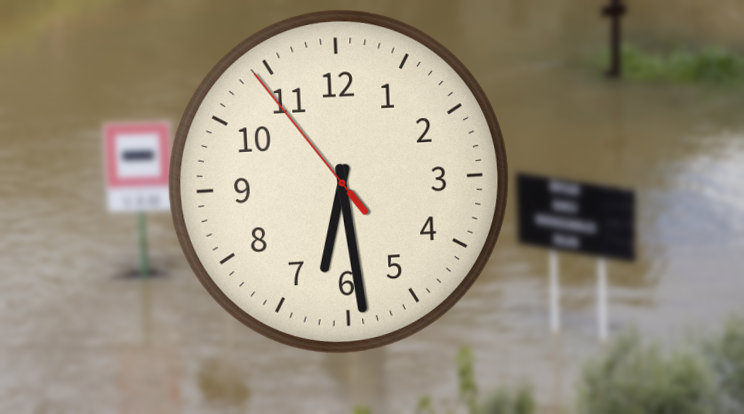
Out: h=6 m=28 s=54
